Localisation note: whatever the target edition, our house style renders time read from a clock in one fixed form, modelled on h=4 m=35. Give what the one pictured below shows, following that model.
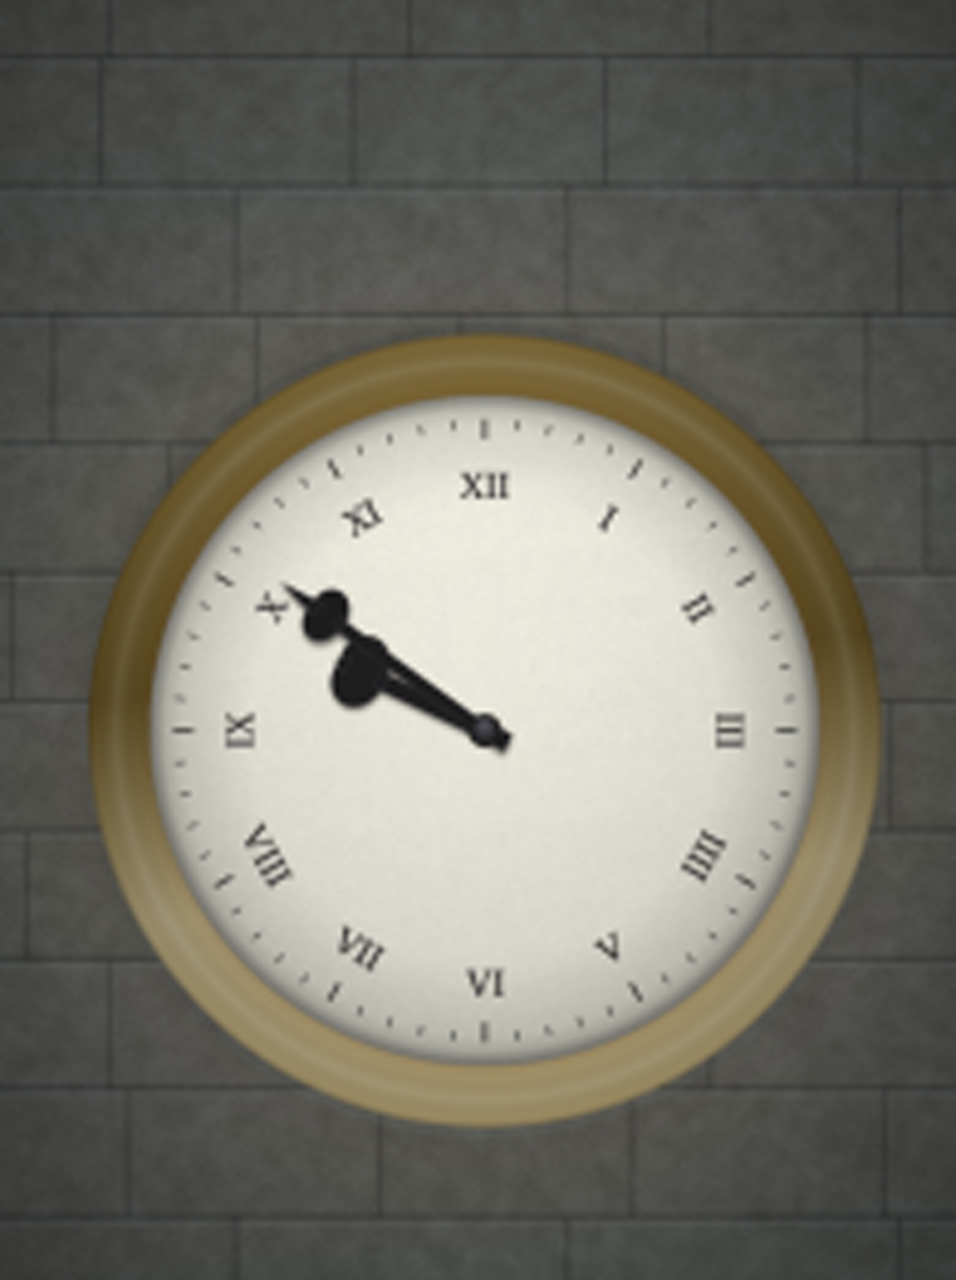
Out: h=9 m=51
